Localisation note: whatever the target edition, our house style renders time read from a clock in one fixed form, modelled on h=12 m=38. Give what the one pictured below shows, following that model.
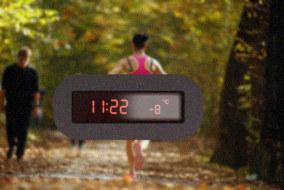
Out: h=11 m=22
